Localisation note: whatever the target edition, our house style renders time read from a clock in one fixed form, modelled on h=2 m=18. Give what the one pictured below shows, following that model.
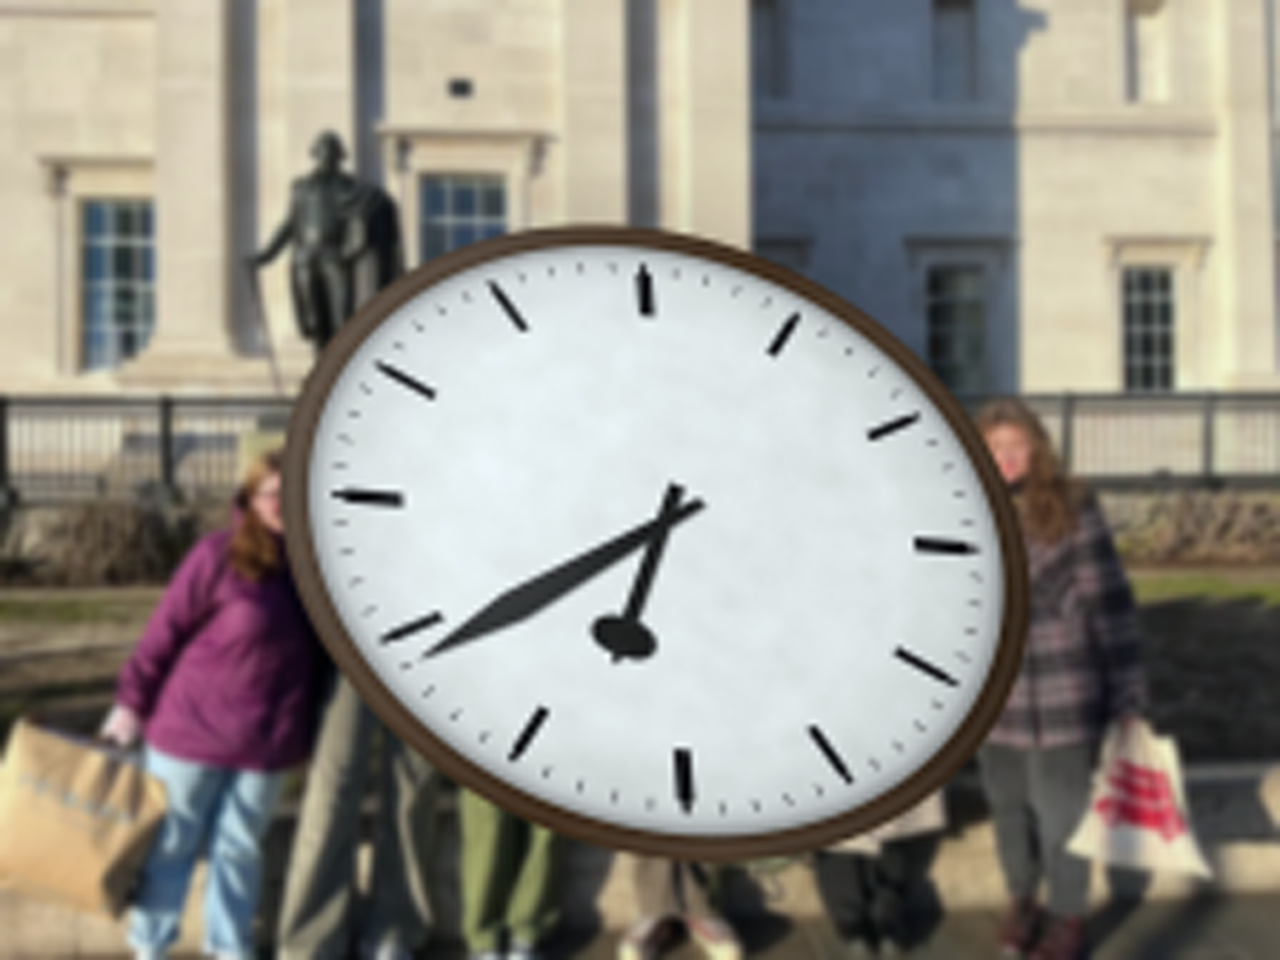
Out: h=6 m=39
